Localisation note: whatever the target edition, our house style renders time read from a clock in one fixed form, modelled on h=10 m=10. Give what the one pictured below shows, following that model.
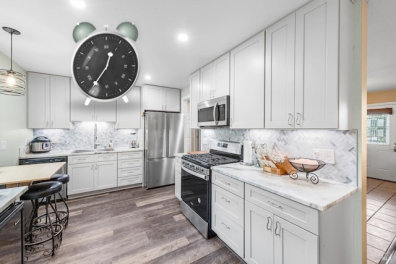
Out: h=12 m=36
